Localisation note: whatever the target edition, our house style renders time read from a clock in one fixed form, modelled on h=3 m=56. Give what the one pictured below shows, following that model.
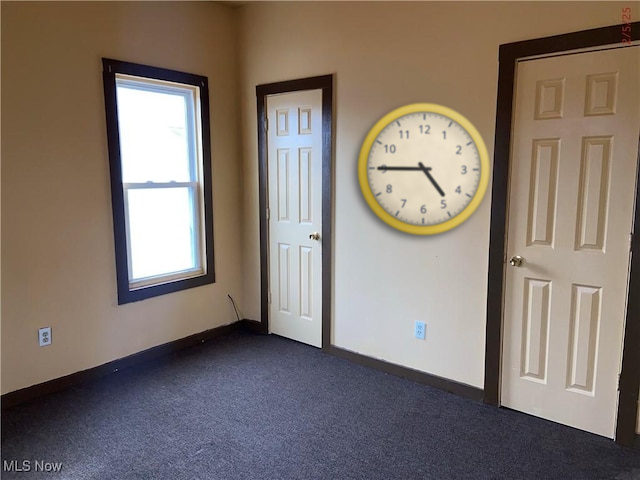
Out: h=4 m=45
